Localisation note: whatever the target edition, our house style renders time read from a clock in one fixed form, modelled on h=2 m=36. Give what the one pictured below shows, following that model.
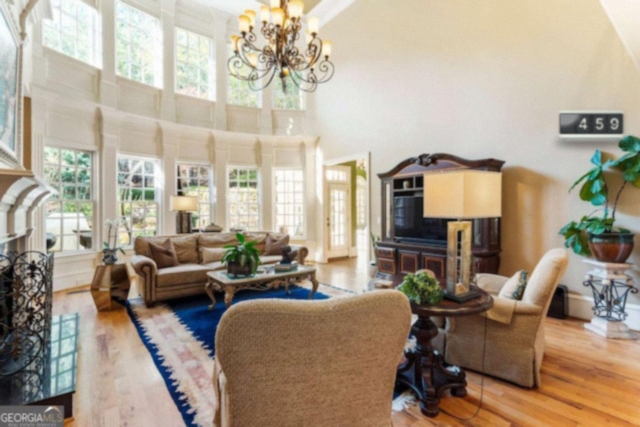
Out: h=4 m=59
